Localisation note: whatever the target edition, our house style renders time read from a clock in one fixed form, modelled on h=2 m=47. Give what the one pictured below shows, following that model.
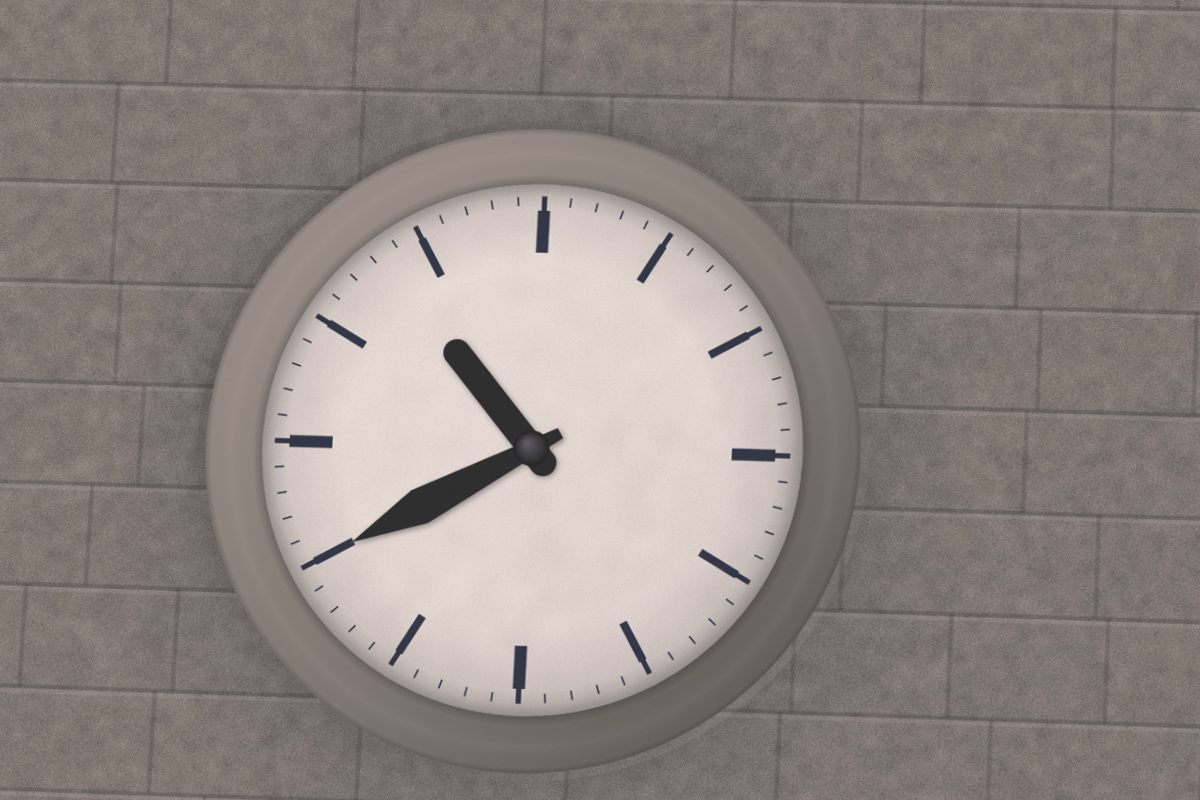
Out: h=10 m=40
